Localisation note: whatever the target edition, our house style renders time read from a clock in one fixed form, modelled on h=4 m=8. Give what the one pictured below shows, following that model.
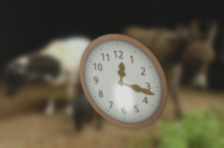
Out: h=12 m=17
